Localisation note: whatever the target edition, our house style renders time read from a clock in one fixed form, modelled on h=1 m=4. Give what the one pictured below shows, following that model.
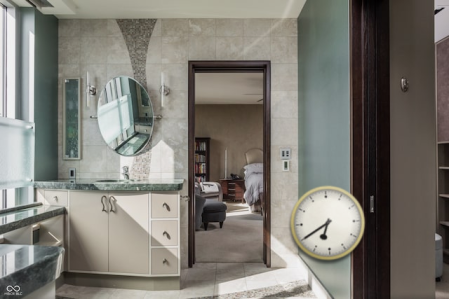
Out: h=6 m=40
